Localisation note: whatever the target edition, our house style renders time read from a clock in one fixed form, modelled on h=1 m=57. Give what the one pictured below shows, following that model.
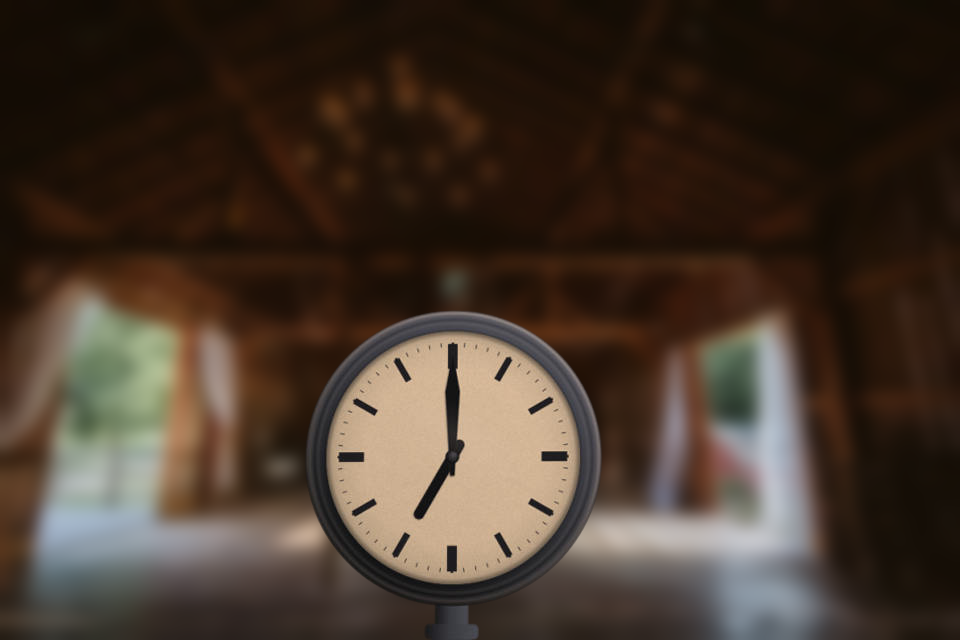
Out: h=7 m=0
